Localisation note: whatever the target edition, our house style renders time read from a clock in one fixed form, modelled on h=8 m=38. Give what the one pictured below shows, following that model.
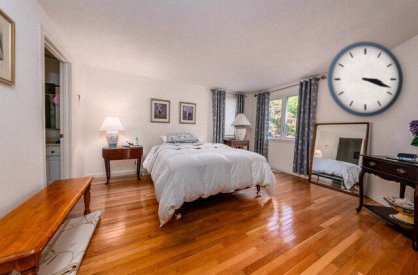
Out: h=3 m=18
